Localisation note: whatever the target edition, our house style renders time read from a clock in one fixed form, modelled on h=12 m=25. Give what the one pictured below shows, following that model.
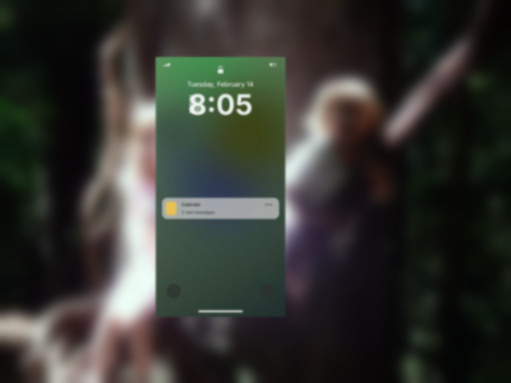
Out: h=8 m=5
